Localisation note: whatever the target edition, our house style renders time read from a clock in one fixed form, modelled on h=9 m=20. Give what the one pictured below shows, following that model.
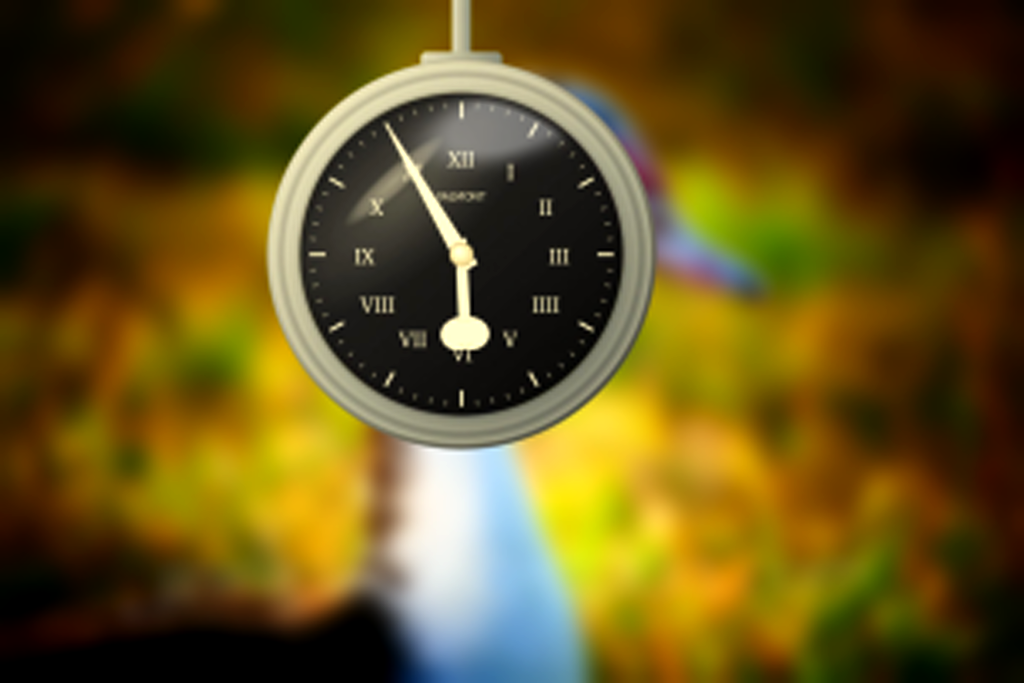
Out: h=5 m=55
